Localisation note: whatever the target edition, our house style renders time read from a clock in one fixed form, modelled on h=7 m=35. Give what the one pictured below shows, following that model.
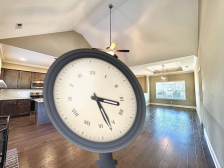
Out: h=3 m=27
